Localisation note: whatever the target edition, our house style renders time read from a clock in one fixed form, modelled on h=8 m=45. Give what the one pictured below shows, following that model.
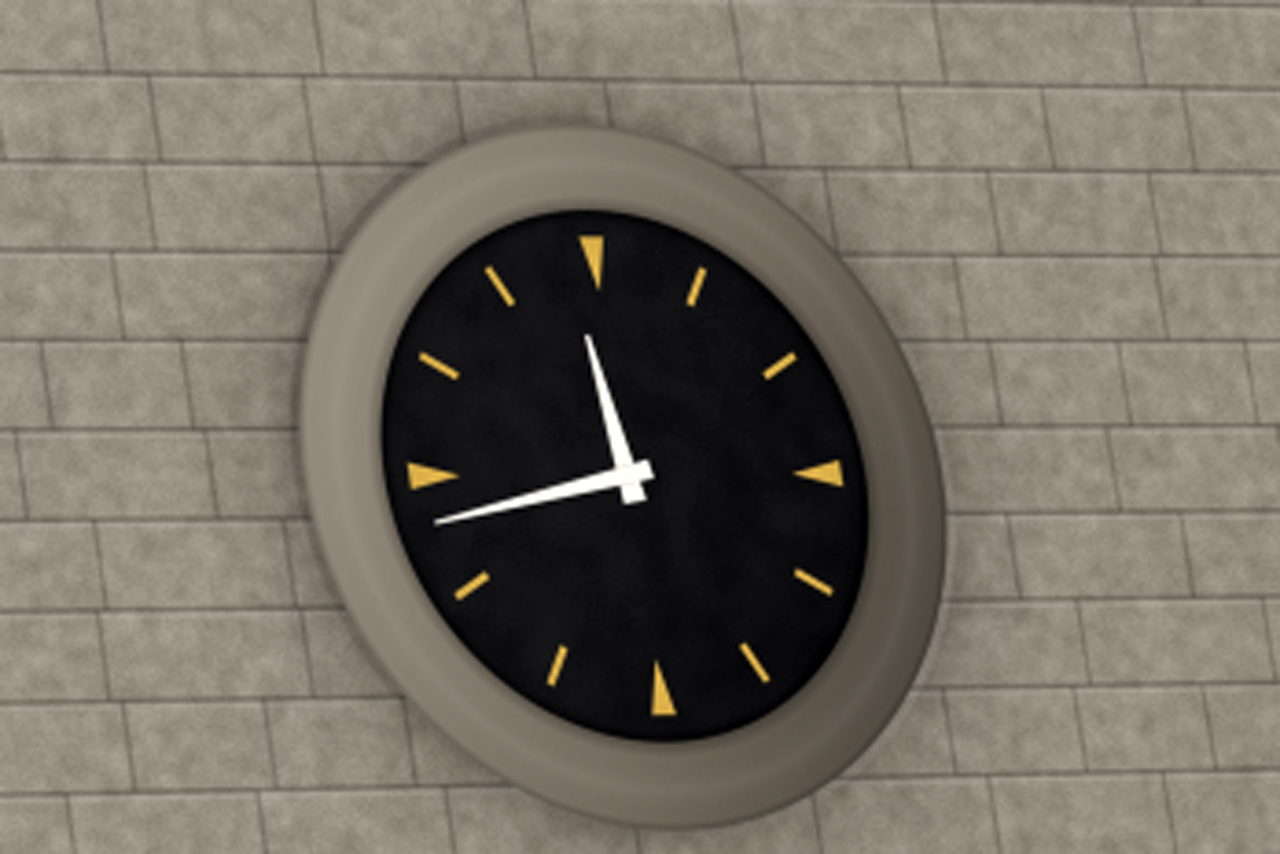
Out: h=11 m=43
